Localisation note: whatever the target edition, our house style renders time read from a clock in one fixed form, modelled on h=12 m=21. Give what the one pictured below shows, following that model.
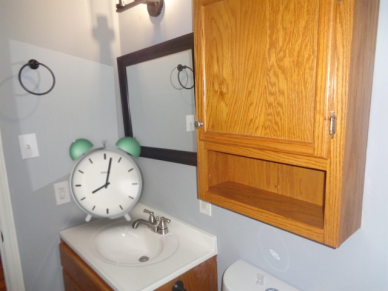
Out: h=8 m=2
